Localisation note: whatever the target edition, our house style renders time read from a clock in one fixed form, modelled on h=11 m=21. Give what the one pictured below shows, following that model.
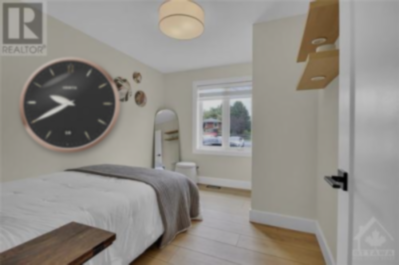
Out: h=9 m=40
